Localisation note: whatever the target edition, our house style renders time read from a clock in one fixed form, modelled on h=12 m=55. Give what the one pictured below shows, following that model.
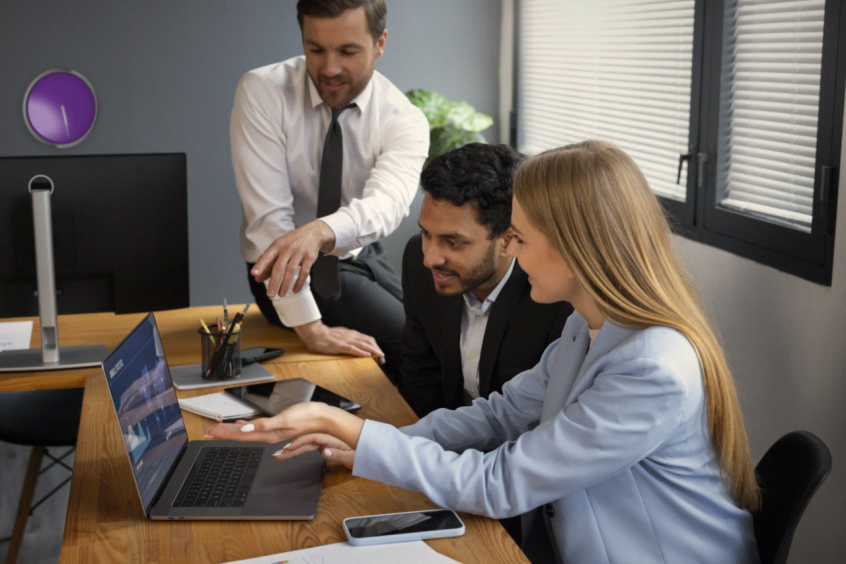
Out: h=5 m=28
